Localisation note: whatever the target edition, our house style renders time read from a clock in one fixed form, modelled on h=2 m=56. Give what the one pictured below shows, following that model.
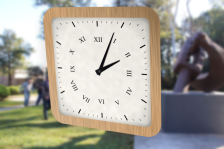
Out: h=2 m=4
